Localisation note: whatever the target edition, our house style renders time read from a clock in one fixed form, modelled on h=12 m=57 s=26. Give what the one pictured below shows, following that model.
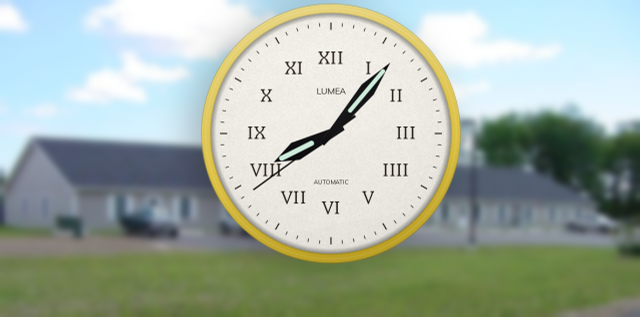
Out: h=8 m=6 s=39
